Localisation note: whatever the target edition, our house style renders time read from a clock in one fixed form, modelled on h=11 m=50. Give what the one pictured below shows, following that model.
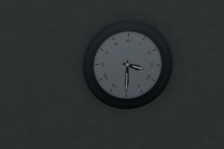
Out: h=3 m=30
